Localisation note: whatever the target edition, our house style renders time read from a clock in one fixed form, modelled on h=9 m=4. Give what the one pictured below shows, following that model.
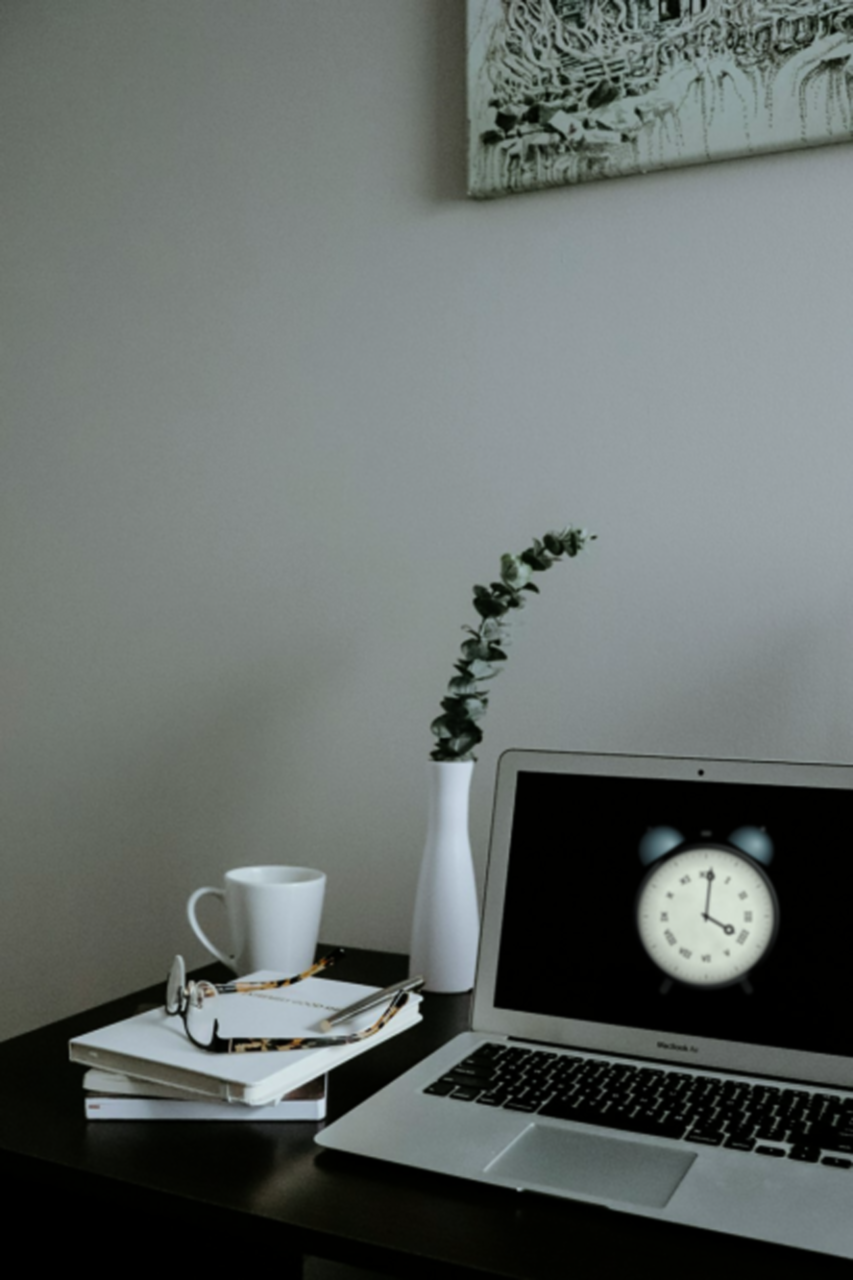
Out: h=4 m=1
